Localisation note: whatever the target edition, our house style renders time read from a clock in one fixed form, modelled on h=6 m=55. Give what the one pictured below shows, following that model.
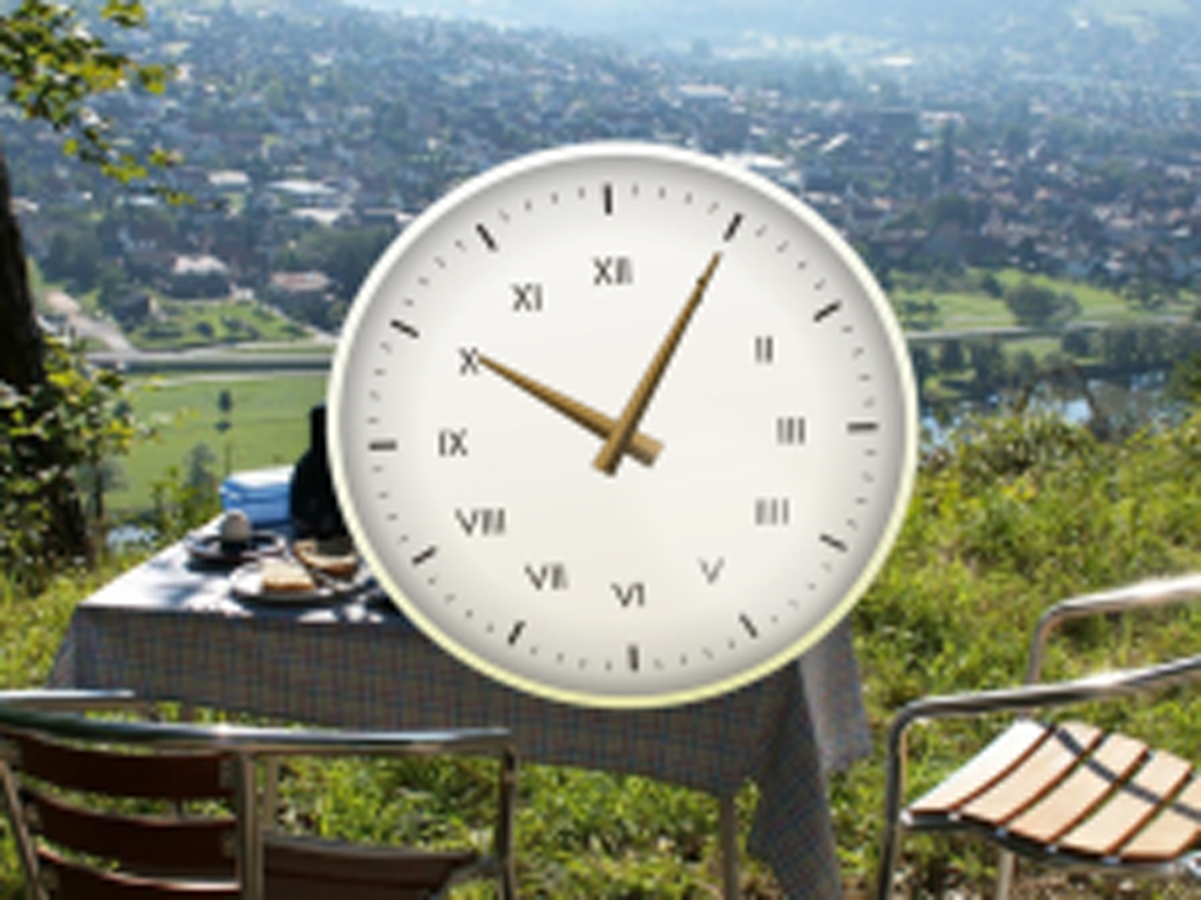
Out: h=10 m=5
